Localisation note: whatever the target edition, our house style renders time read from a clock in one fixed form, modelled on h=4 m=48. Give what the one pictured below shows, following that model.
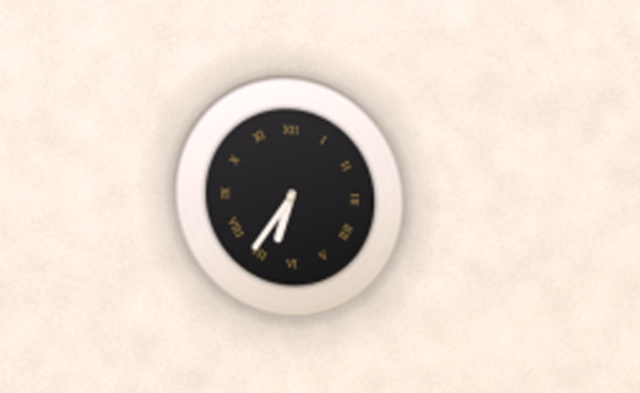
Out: h=6 m=36
